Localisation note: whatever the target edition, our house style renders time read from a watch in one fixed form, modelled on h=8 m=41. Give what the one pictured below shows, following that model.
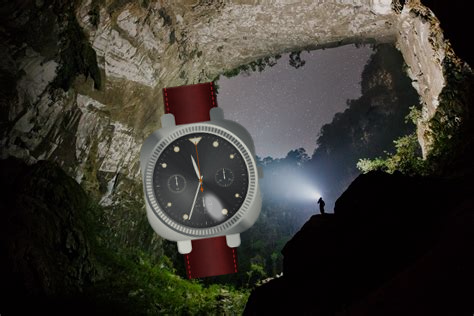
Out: h=11 m=34
